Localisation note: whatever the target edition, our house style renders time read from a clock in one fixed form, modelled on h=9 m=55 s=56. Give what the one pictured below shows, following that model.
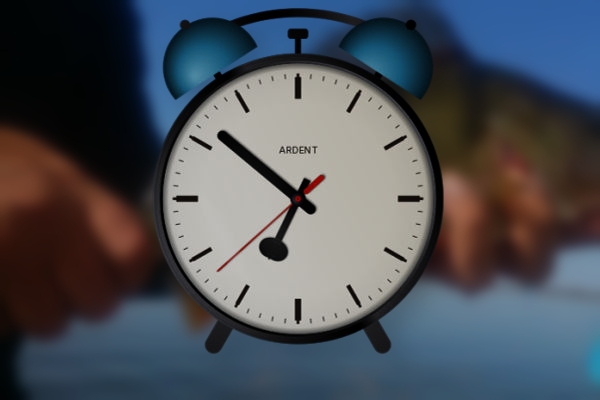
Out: h=6 m=51 s=38
